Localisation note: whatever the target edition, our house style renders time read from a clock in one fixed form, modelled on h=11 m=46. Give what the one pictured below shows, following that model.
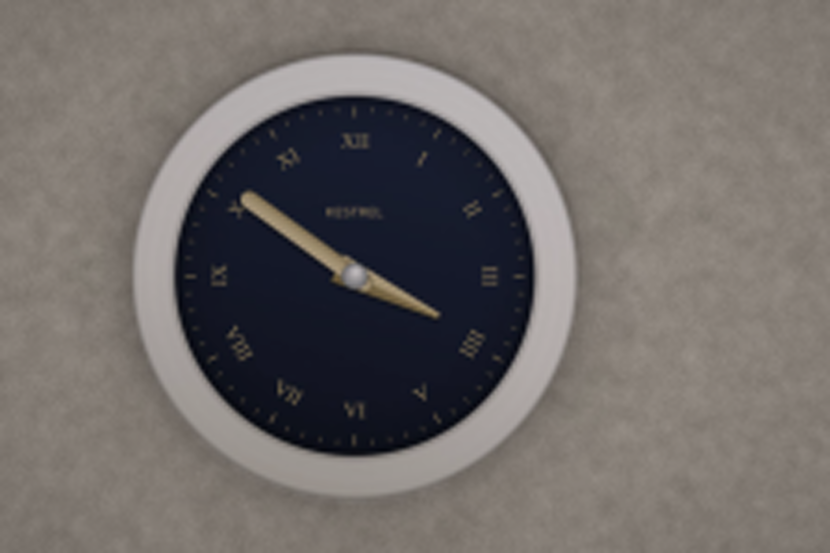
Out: h=3 m=51
